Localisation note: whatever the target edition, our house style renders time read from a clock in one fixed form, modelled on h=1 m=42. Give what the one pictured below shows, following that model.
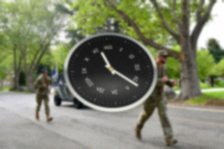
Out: h=11 m=22
